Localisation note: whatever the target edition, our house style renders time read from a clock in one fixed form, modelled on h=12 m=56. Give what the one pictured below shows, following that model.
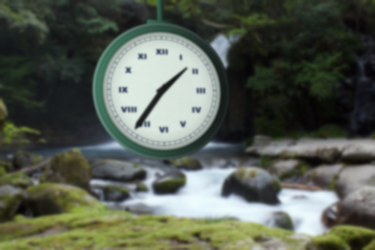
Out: h=1 m=36
